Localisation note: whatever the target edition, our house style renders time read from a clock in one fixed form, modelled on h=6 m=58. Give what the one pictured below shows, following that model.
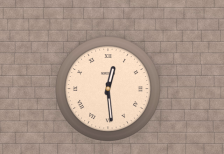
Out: h=12 m=29
